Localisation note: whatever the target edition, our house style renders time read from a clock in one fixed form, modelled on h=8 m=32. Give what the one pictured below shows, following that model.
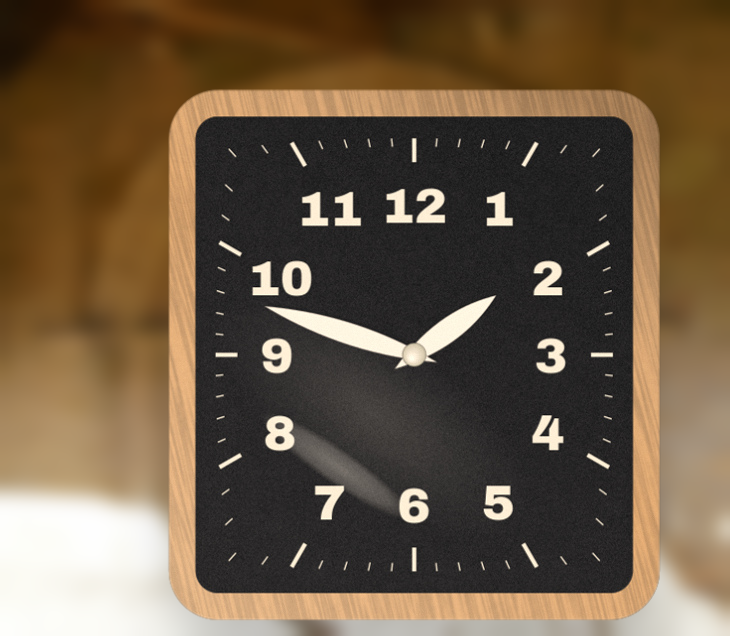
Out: h=1 m=48
